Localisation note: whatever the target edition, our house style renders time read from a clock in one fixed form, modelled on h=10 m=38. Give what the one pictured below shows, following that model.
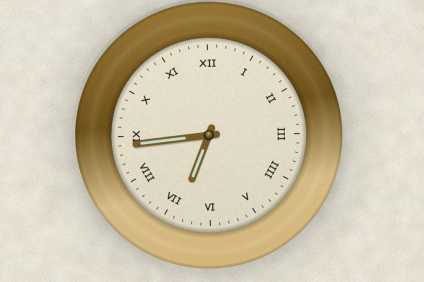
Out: h=6 m=44
